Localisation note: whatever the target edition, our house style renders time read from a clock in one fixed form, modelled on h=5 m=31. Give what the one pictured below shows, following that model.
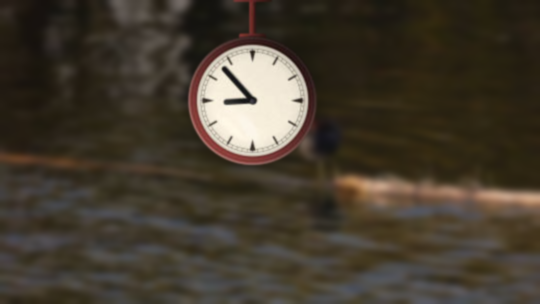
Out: h=8 m=53
